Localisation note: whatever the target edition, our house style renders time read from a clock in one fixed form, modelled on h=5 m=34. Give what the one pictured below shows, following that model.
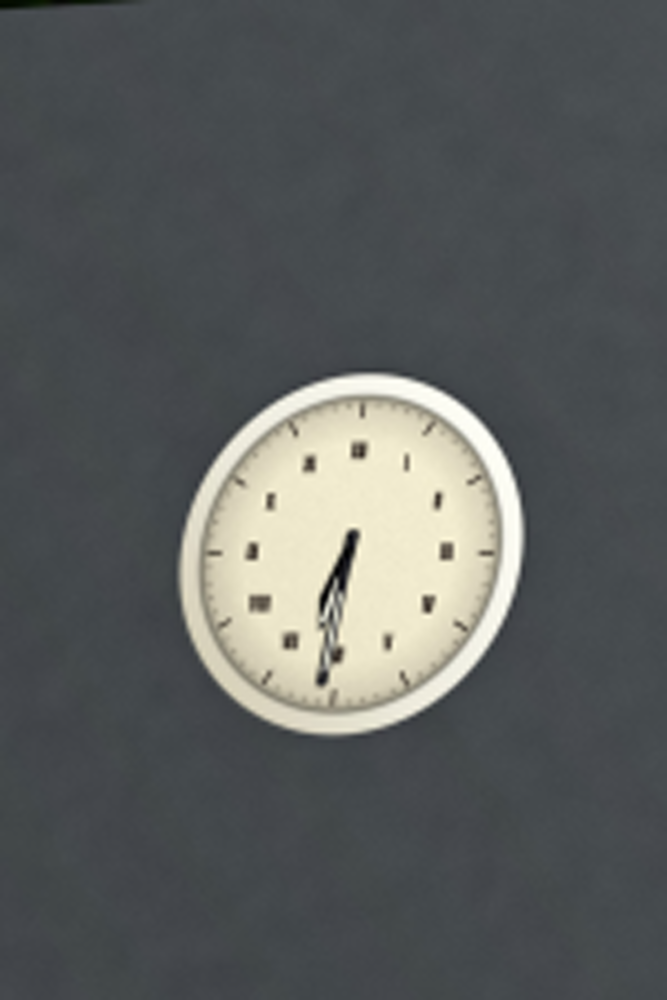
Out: h=6 m=31
